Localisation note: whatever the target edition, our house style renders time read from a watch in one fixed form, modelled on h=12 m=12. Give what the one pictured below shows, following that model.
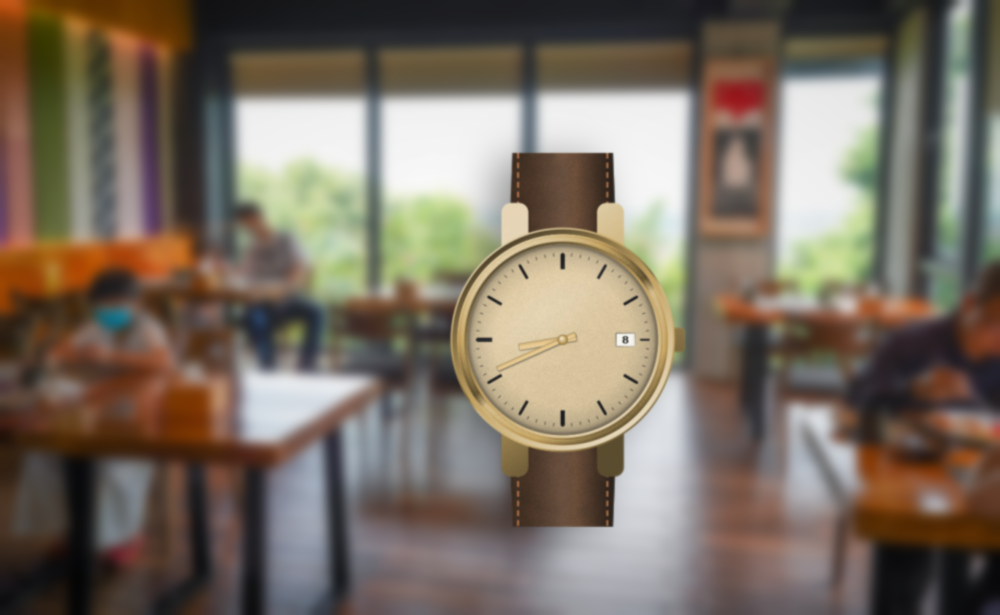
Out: h=8 m=41
